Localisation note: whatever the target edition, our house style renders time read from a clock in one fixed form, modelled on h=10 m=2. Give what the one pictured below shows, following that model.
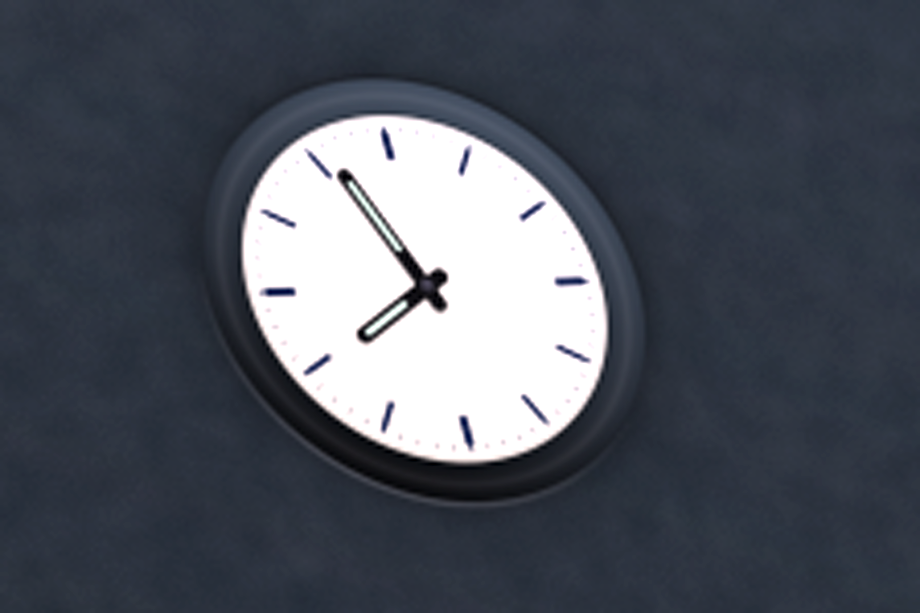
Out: h=7 m=56
